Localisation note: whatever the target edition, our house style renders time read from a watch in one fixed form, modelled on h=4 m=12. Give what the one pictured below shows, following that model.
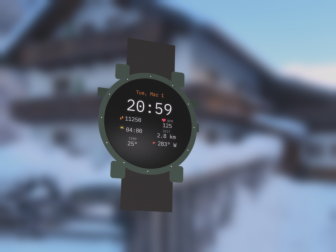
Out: h=20 m=59
